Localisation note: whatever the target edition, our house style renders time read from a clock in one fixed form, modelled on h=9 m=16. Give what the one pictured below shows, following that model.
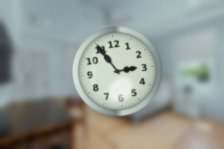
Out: h=2 m=55
